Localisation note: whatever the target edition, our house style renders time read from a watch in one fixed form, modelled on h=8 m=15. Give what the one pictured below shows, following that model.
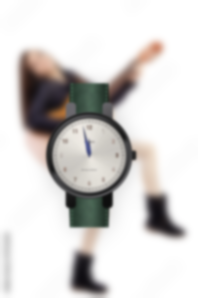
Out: h=11 m=58
